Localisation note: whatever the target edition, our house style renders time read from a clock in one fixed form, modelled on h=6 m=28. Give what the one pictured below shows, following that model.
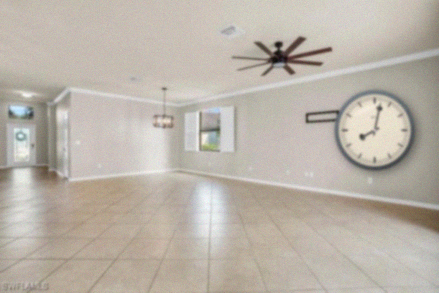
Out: h=8 m=2
